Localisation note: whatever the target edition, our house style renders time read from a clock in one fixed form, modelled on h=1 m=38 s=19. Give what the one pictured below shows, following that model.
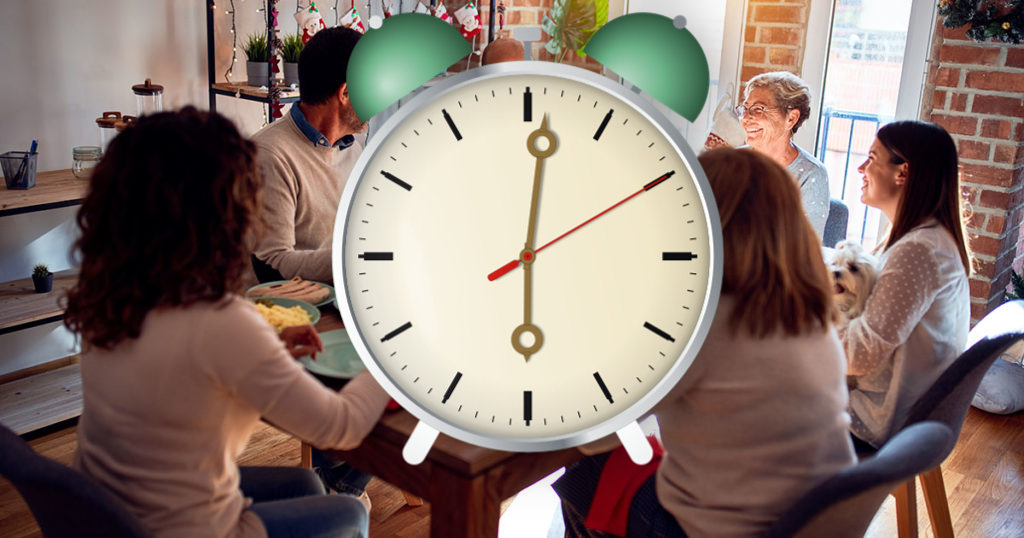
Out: h=6 m=1 s=10
